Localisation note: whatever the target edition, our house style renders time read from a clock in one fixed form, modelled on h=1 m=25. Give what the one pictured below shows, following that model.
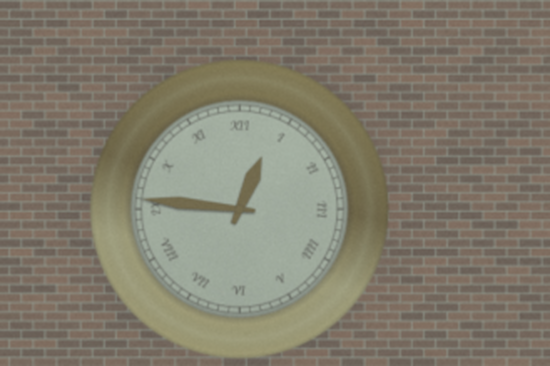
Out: h=12 m=46
